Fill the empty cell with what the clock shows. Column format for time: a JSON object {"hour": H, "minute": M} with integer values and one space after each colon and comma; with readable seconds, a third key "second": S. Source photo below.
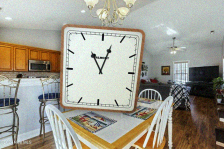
{"hour": 11, "minute": 3}
